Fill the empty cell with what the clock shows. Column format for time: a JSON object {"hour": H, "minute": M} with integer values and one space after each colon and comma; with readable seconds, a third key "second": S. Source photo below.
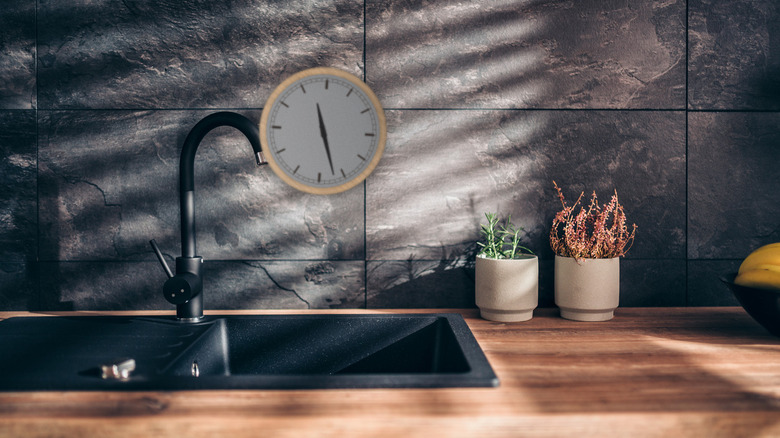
{"hour": 11, "minute": 27}
